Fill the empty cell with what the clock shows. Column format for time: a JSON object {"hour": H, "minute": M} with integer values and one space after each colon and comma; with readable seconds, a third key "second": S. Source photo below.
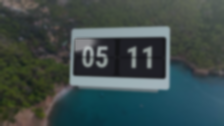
{"hour": 5, "minute": 11}
